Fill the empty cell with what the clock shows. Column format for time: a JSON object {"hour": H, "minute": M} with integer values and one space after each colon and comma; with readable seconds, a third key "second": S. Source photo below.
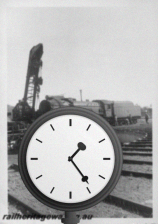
{"hour": 1, "minute": 24}
